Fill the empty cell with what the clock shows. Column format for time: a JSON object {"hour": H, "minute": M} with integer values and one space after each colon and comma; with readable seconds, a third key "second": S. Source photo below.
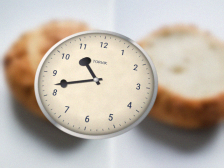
{"hour": 10, "minute": 42}
